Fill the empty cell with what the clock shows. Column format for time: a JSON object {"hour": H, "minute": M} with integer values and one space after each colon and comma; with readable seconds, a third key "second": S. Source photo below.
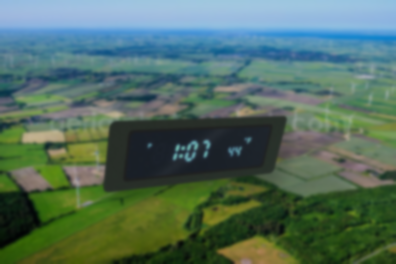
{"hour": 1, "minute": 7}
